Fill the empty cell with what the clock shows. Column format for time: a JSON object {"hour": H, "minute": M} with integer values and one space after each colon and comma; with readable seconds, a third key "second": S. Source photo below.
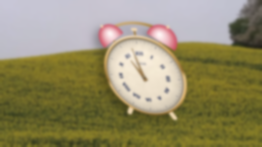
{"hour": 10, "minute": 58}
